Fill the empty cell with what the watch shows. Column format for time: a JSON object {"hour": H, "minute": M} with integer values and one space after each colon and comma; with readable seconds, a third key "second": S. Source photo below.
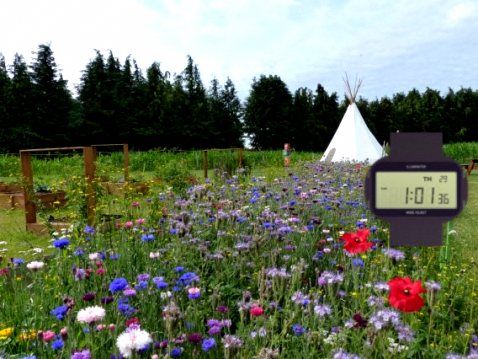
{"hour": 1, "minute": 1, "second": 36}
